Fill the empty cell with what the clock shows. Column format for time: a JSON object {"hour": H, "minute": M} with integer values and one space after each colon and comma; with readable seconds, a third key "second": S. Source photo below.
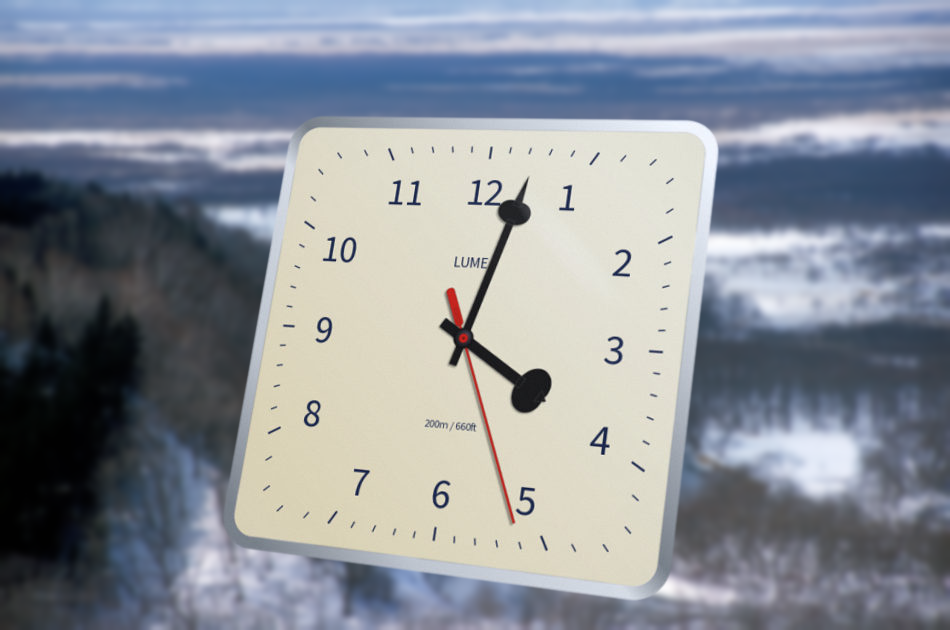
{"hour": 4, "minute": 2, "second": 26}
